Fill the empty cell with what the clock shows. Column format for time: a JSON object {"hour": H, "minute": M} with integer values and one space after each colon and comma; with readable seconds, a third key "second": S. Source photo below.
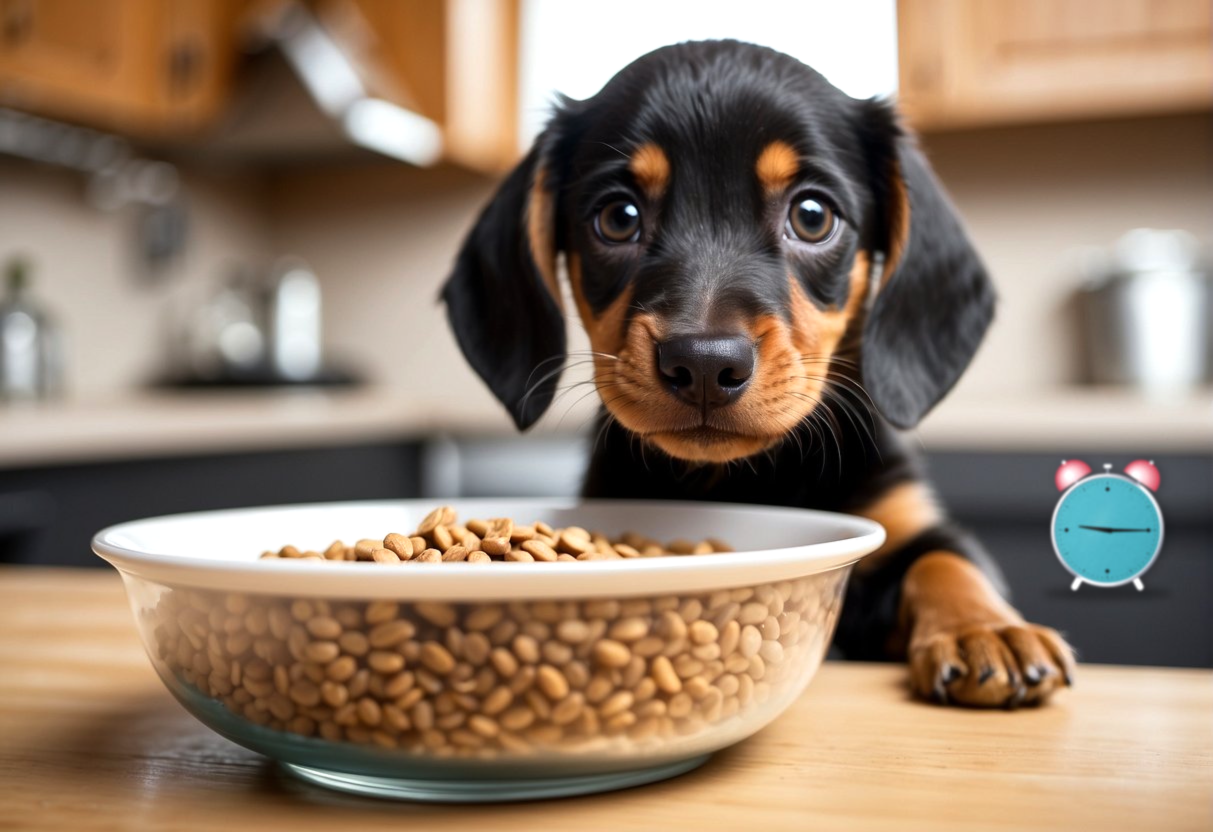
{"hour": 9, "minute": 15}
